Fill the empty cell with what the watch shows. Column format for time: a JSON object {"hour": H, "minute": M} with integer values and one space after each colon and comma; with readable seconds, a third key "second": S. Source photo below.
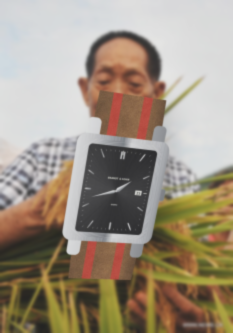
{"hour": 1, "minute": 42}
